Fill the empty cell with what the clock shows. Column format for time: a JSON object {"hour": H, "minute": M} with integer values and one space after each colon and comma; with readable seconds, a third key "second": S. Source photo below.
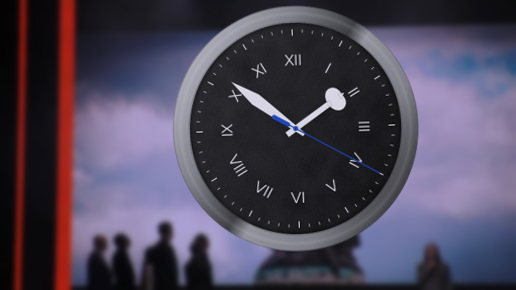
{"hour": 1, "minute": 51, "second": 20}
